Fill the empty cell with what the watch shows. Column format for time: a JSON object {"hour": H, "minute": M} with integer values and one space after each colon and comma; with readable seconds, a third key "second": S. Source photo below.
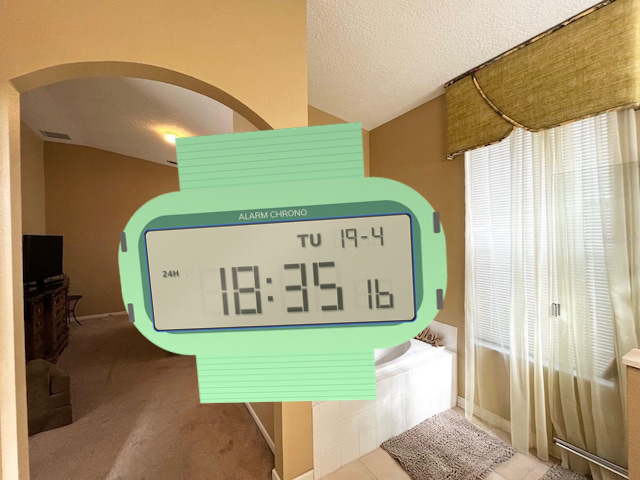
{"hour": 18, "minute": 35, "second": 16}
